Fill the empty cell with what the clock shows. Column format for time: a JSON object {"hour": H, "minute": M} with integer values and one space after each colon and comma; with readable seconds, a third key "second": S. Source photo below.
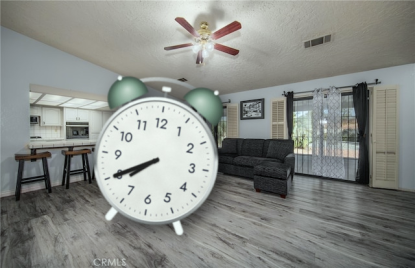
{"hour": 7, "minute": 40}
